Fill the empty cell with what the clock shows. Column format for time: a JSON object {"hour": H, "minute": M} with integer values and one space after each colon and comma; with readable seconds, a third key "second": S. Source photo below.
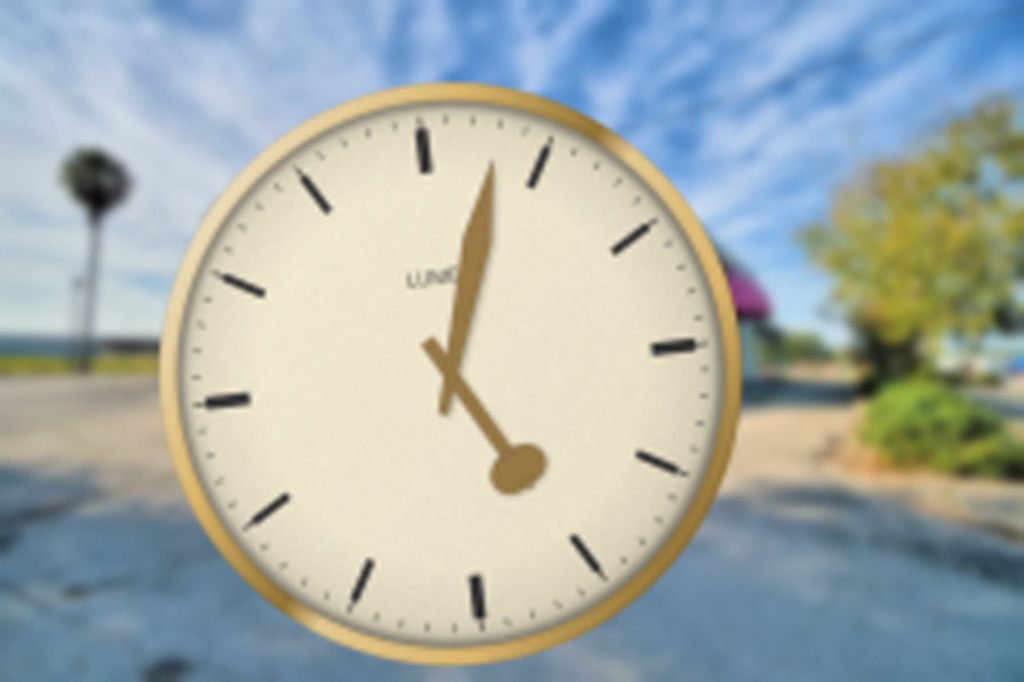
{"hour": 5, "minute": 3}
